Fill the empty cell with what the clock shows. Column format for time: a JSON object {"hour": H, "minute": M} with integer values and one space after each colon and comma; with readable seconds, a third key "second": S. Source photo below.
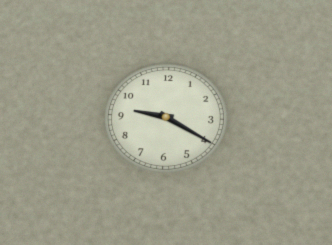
{"hour": 9, "minute": 20}
